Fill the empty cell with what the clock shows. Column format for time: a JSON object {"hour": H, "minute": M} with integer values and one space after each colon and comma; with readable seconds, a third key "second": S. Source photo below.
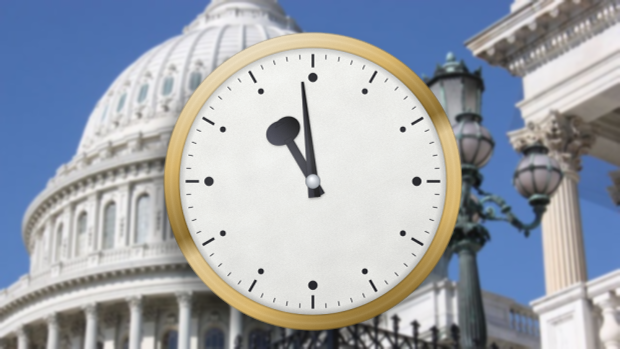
{"hour": 10, "minute": 59}
